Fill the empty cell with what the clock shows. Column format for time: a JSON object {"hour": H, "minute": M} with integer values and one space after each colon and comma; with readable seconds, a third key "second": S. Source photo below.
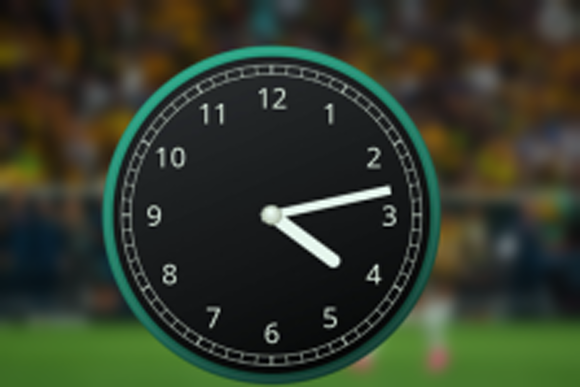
{"hour": 4, "minute": 13}
